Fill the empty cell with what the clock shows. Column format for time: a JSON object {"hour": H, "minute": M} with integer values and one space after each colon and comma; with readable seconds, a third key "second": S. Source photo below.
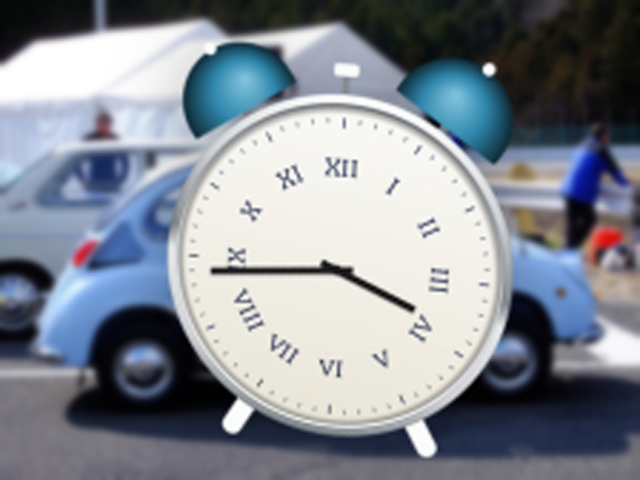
{"hour": 3, "minute": 44}
